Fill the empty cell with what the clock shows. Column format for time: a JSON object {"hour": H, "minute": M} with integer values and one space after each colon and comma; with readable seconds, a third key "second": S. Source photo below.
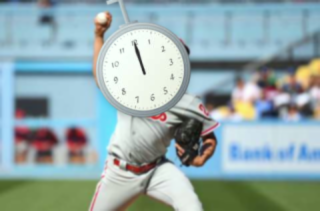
{"hour": 12, "minute": 0}
